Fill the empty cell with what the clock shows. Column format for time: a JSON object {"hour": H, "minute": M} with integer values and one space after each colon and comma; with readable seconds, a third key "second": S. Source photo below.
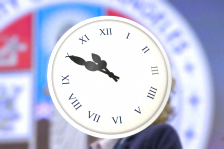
{"hour": 10, "minute": 50}
